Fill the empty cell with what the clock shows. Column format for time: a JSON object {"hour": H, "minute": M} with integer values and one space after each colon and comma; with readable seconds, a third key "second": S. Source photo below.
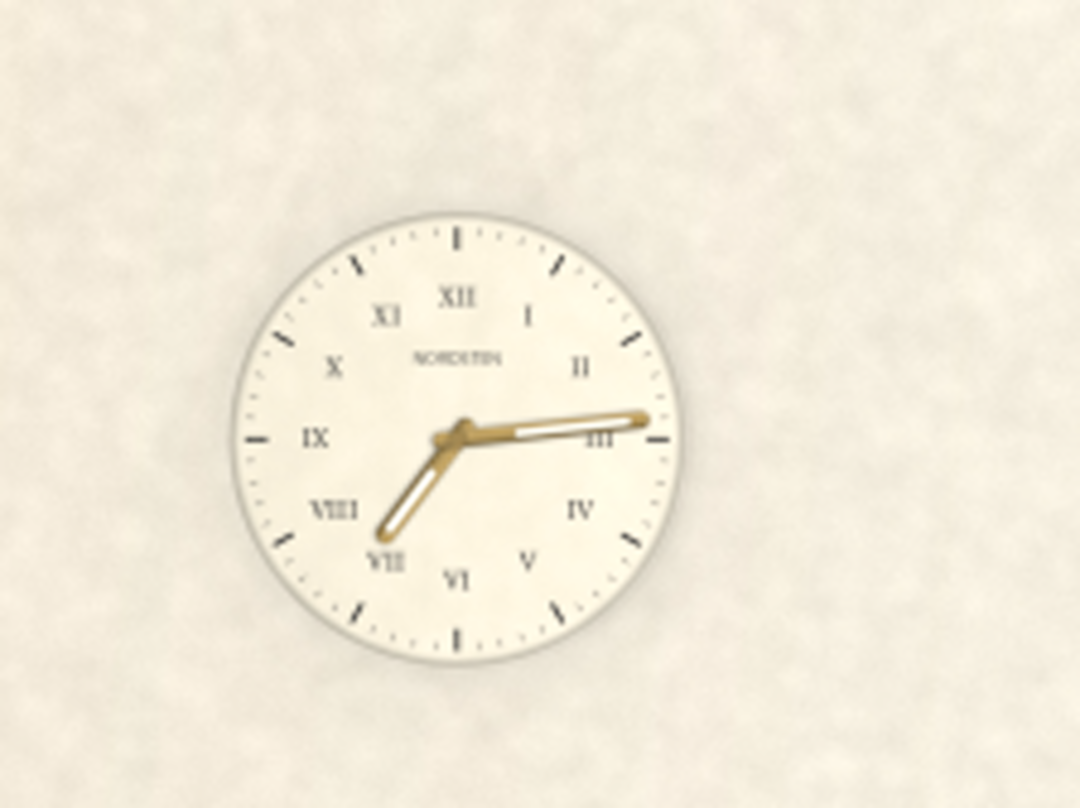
{"hour": 7, "minute": 14}
